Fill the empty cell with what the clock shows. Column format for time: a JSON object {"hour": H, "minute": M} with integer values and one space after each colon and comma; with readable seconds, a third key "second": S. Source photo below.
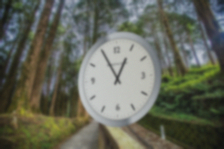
{"hour": 12, "minute": 55}
